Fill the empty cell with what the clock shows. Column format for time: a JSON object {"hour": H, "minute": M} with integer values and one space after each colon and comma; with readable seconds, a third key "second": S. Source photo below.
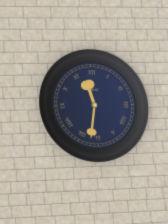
{"hour": 11, "minute": 32}
